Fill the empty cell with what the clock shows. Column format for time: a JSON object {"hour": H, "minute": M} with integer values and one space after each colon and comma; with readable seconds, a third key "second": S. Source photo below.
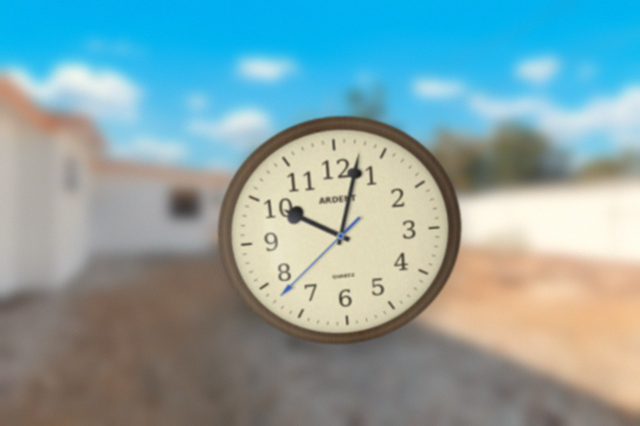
{"hour": 10, "minute": 2, "second": 38}
